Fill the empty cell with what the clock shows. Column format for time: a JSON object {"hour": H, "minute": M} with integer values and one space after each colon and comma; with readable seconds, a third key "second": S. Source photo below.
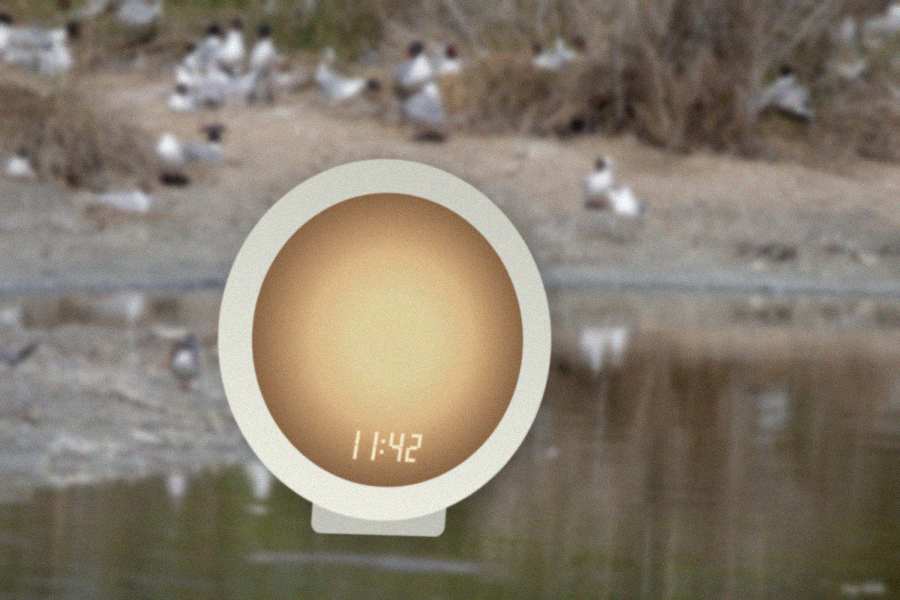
{"hour": 11, "minute": 42}
